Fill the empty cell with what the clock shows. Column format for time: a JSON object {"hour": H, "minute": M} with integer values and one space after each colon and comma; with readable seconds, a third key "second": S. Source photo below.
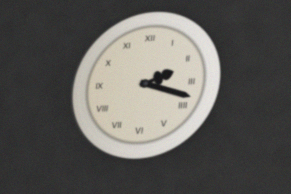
{"hour": 2, "minute": 18}
